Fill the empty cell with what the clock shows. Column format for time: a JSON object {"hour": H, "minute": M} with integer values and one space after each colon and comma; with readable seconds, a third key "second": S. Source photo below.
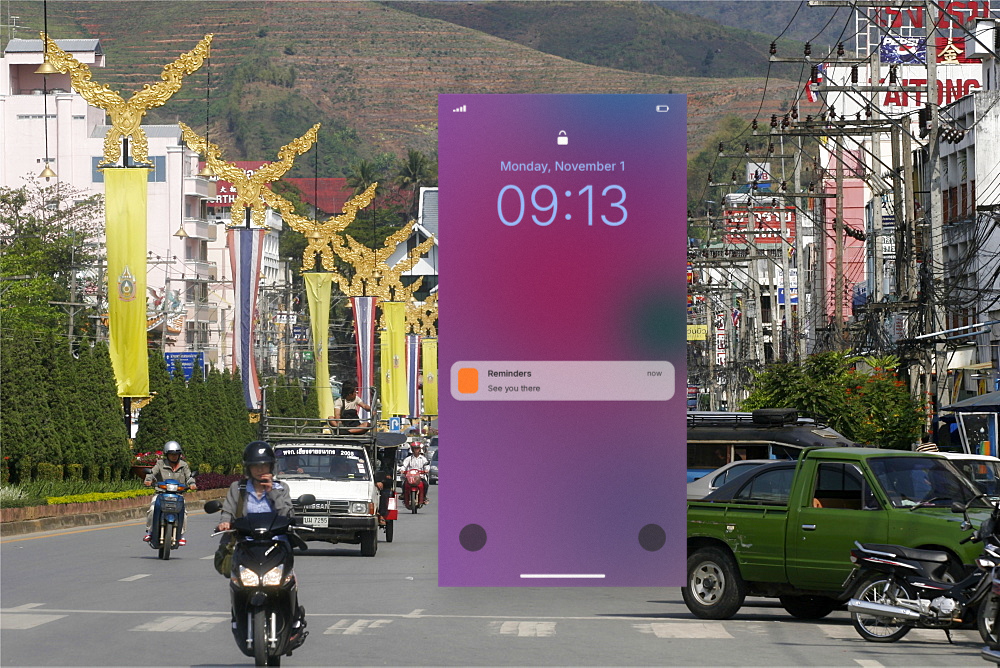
{"hour": 9, "minute": 13}
